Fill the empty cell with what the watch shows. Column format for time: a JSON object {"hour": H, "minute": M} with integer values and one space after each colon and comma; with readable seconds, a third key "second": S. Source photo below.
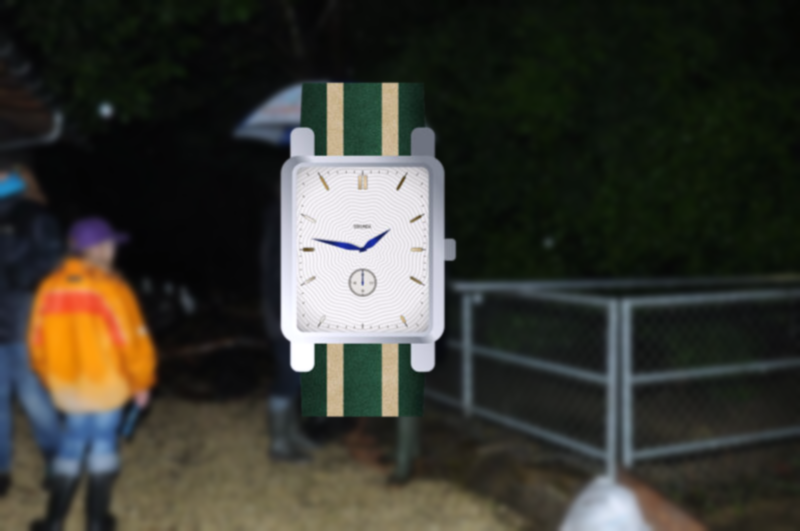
{"hour": 1, "minute": 47}
